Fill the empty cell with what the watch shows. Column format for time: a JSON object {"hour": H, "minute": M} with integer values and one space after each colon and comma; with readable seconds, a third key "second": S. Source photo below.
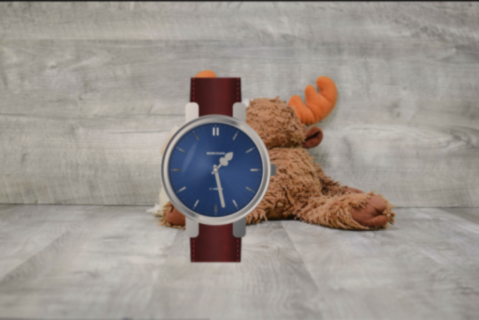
{"hour": 1, "minute": 28}
